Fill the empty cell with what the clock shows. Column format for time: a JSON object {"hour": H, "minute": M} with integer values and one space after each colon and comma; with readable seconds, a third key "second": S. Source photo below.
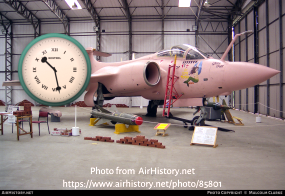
{"hour": 10, "minute": 28}
